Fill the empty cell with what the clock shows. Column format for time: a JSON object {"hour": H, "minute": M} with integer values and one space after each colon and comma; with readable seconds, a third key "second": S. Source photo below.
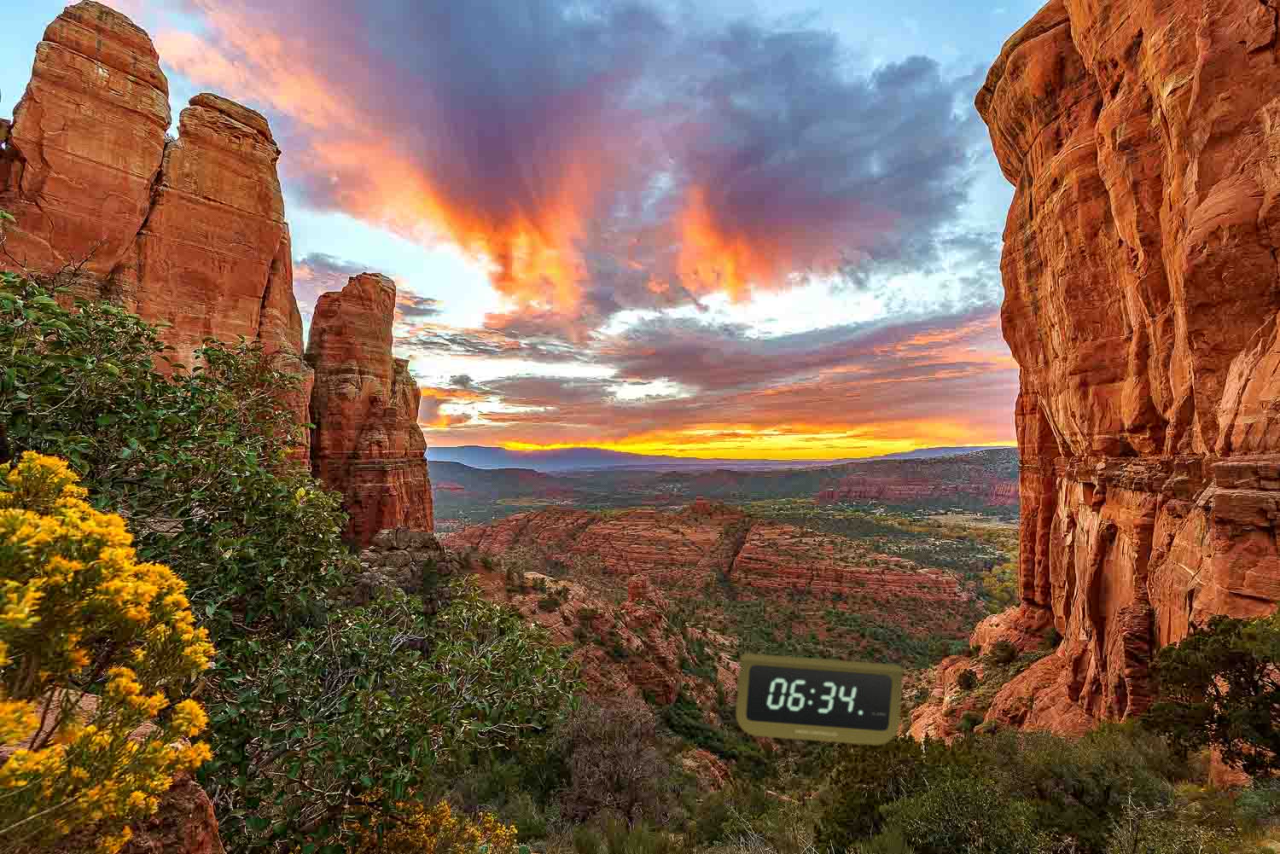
{"hour": 6, "minute": 34}
